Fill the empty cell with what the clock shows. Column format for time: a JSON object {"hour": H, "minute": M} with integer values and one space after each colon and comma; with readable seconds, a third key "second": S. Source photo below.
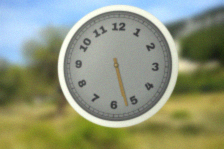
{"hour": 5, "minute": 27}
